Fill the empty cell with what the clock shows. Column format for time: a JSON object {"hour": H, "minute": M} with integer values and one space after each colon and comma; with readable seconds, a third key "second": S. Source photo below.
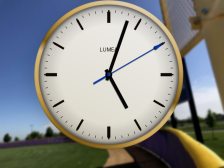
{"hour": 5, "minute": 3, "second": 10}
